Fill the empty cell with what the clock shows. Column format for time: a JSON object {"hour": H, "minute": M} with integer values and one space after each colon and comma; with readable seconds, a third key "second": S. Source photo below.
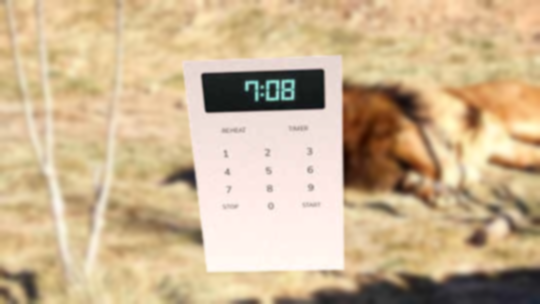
{"hour": 7, "minute": 8}
